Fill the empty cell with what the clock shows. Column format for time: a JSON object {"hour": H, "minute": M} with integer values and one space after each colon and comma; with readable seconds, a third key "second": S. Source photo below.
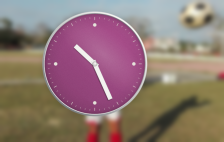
{"hour": 10, "minute": 26}
